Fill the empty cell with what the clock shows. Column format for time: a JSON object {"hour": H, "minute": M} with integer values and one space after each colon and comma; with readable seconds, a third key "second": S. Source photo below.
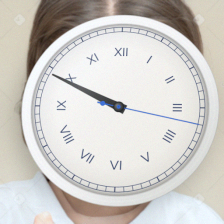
{"hour": 9, "minute": 49, "second": 17}
